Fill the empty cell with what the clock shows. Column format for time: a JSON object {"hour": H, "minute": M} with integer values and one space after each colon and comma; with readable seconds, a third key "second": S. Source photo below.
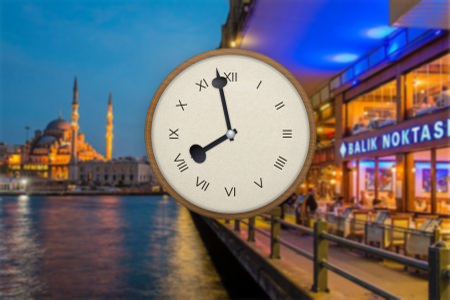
{"hour": 7, "minute": 58}
